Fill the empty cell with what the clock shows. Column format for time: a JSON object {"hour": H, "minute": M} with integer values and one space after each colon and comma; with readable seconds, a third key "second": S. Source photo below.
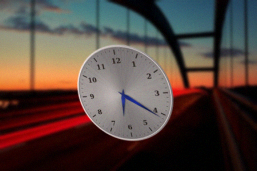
{"hour": 6, "minute": 21}
